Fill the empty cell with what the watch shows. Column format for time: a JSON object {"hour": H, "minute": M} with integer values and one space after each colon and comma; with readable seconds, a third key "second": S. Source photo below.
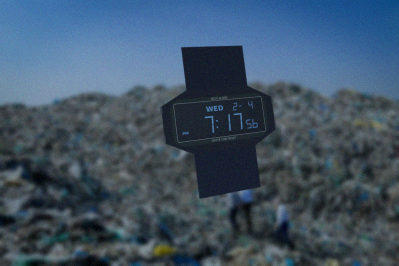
{"hour": 7, "minute": 17, "second": 56}
